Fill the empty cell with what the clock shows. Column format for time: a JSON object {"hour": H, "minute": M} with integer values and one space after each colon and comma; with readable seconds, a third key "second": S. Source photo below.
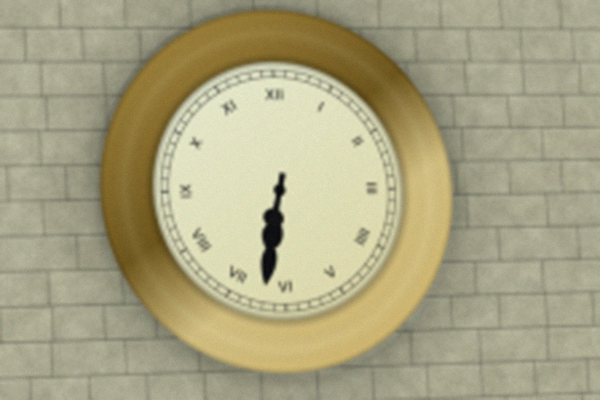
{"hour": 6, "minute": 32}
